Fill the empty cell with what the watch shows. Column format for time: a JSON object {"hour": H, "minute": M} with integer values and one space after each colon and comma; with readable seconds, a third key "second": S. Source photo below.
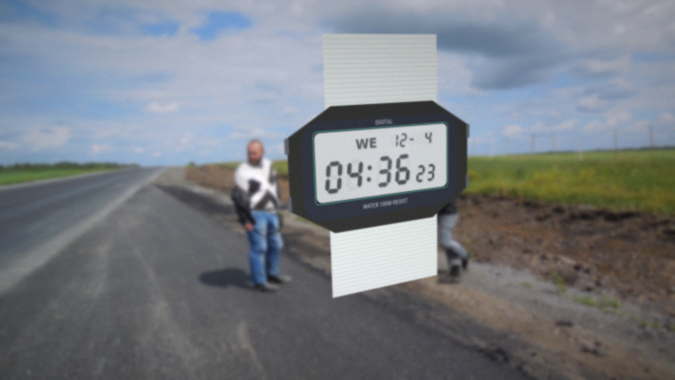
{"hour": 4, "minute": 36, "second": 23}
